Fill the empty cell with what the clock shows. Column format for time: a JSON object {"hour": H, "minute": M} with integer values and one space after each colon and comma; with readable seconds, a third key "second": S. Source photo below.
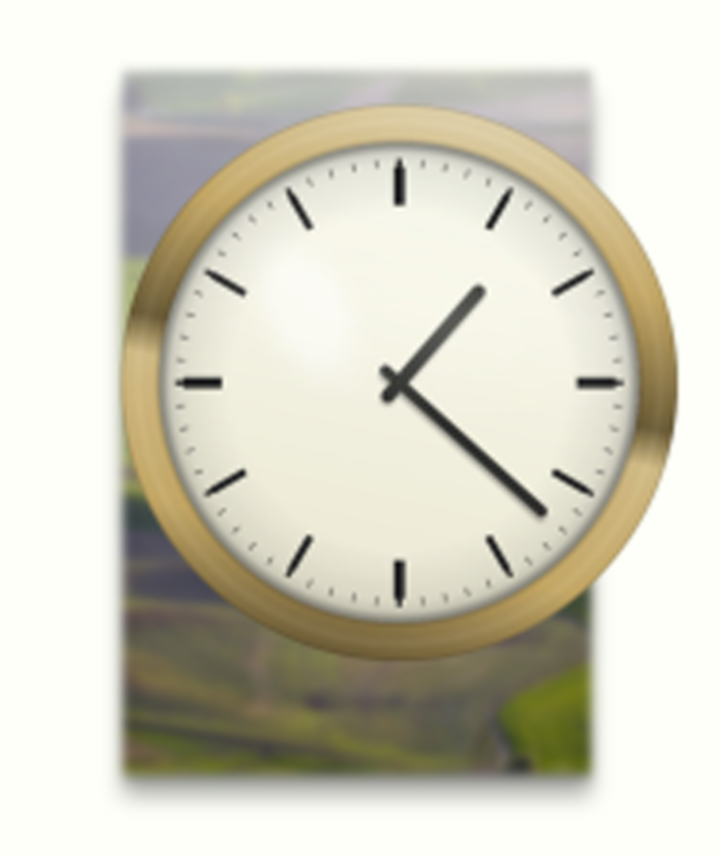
{"hour": 1, "minute": 22}
